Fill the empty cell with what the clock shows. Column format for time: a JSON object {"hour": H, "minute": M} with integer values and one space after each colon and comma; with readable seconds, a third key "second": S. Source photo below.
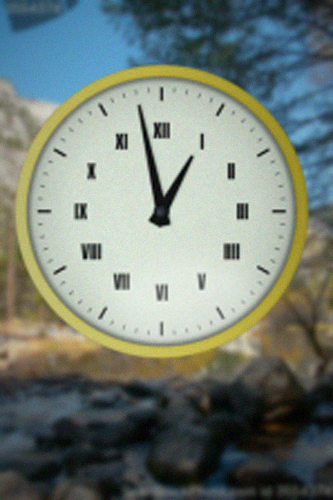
{"hour": 12, "minute": 58}
